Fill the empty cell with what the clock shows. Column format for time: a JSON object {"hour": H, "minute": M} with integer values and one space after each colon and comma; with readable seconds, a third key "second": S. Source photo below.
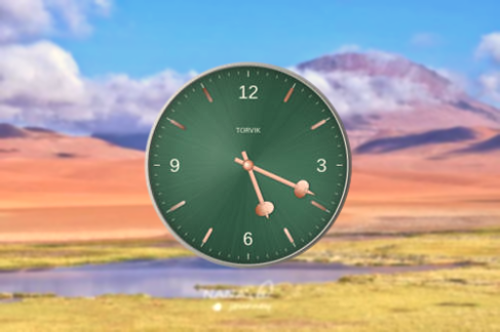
{"hour": 5, "minute": 19}
